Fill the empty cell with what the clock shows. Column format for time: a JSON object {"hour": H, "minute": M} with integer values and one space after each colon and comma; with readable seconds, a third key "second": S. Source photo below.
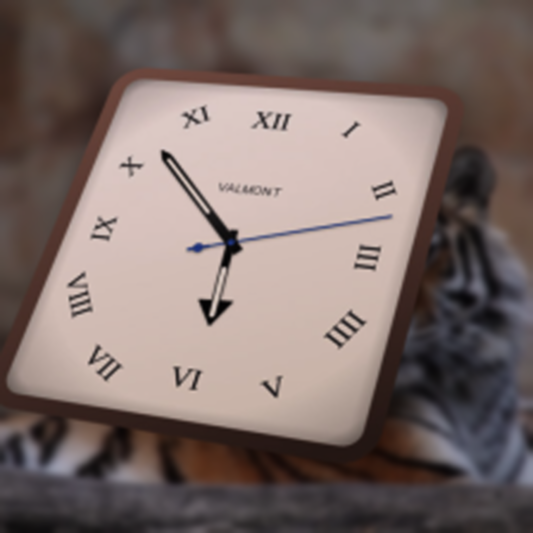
{"hour": 5, "minute": 52, "second": 12}
